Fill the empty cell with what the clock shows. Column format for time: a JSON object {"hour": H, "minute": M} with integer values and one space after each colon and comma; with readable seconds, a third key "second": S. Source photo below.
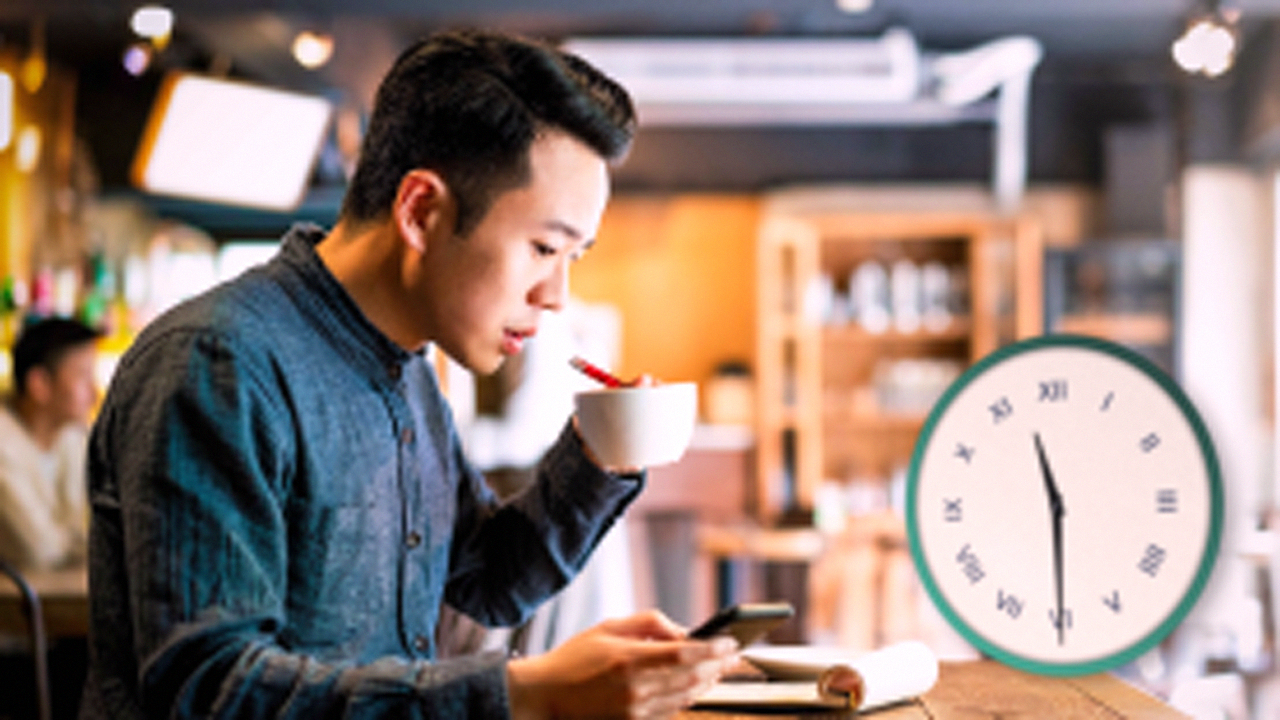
{"hour": 11, "minute": 30}
